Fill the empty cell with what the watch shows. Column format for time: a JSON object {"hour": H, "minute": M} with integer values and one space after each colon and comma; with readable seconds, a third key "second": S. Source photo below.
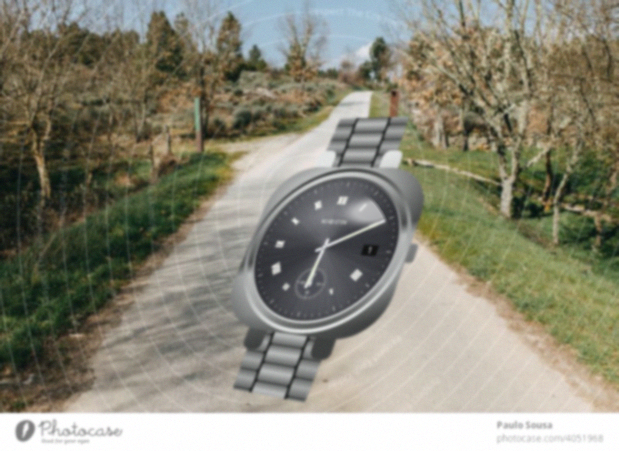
{"hour": 6, "minute": 10}
